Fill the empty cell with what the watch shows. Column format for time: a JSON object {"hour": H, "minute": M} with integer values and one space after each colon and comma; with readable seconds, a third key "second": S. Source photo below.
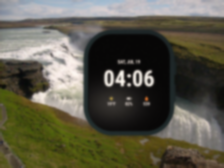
{"hour": 4, "minute": 6}
